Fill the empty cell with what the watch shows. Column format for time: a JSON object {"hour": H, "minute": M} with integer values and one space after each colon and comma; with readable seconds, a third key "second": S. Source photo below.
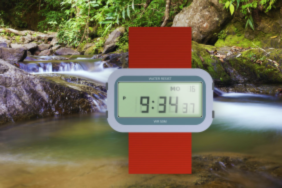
{"hour": 9, "minute": 34, "second": 37}
